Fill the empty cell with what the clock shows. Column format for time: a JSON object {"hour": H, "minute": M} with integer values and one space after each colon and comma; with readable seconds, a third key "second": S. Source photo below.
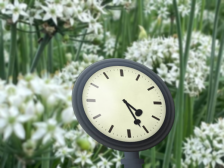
{"hour": 4, "minute": 26}
